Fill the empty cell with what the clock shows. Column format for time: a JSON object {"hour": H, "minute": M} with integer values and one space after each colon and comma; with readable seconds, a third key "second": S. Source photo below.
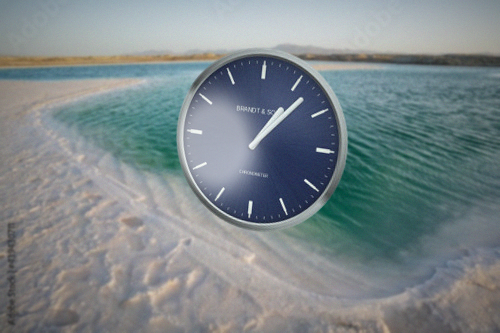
{"hour": 1, "minute": 7}
